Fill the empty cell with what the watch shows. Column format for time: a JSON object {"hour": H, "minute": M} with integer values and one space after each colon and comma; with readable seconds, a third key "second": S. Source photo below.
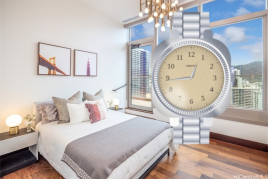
{"hour": 12, "minute": 44}
